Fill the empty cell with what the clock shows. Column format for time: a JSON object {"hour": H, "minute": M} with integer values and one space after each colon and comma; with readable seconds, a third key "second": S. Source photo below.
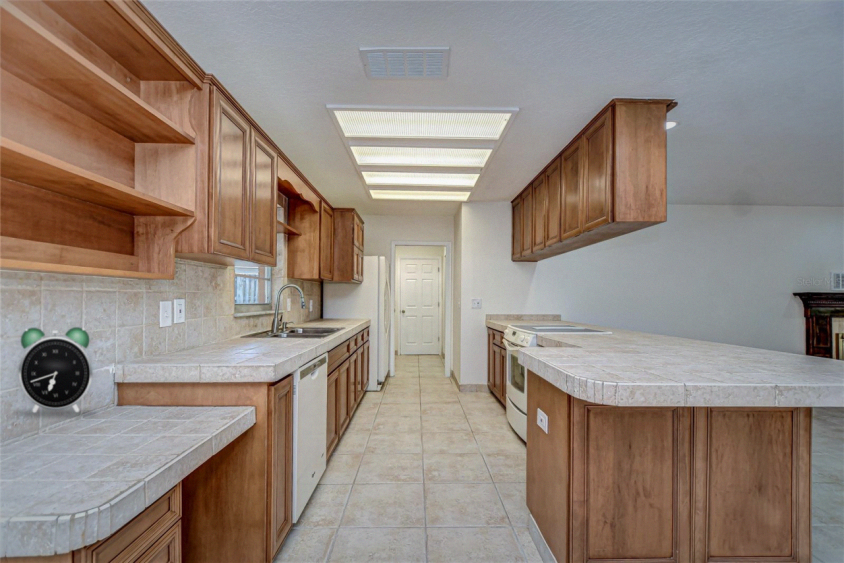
{"hour": 6, "minute": 42}
